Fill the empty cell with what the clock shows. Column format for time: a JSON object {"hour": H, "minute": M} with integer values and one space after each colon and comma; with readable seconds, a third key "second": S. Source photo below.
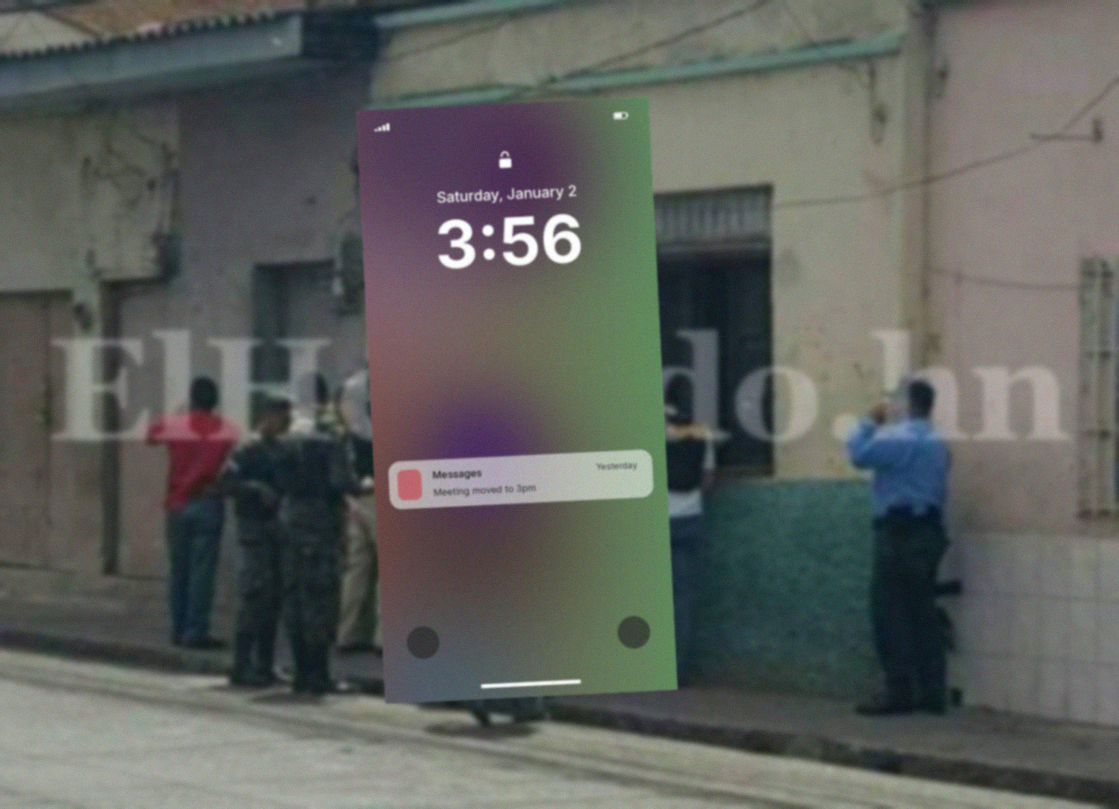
{"hour": 3, "minute": 56}
